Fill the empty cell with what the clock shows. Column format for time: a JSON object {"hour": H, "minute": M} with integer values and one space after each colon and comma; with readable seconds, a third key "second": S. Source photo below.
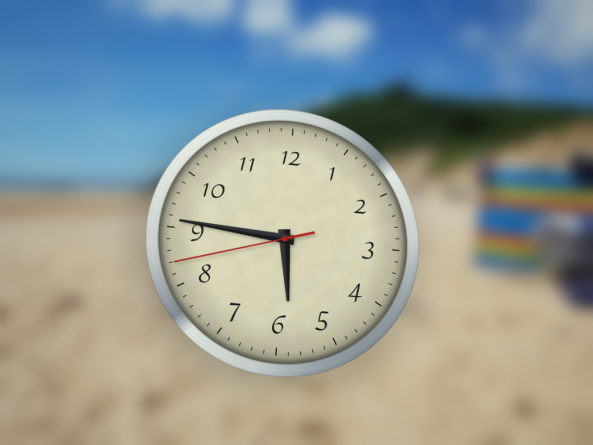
{"hour": 5, "minute": 45, "second": 42}
